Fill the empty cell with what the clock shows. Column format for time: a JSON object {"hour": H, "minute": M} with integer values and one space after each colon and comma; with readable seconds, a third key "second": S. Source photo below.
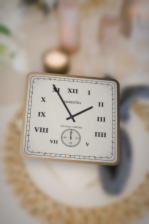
{"hour": 1, "minute": 55}
